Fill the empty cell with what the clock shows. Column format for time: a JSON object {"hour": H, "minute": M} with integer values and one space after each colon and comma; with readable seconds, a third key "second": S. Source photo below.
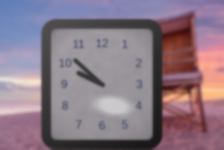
{"hour": 9, "minute": 52}
